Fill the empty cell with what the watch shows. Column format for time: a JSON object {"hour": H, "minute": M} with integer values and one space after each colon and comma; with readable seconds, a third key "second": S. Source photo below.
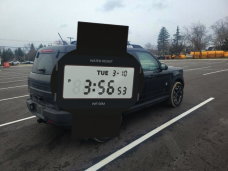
{"hour": 3, "minute": 56, "second": 53}
